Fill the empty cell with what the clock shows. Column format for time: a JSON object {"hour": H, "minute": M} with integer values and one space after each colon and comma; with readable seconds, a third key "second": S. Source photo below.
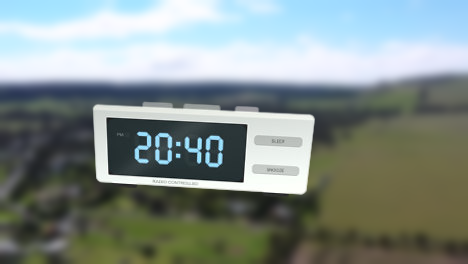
{"hour": 20, "minute": 40}
